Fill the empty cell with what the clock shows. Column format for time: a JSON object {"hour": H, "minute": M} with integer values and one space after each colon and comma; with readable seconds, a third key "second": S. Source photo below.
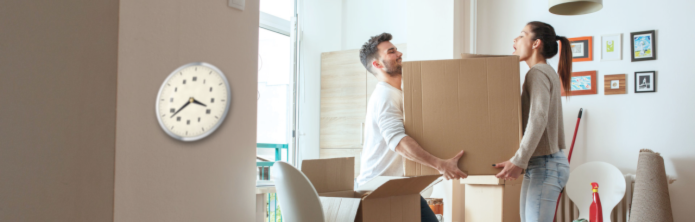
{"hour": 3, "minute": 38}
